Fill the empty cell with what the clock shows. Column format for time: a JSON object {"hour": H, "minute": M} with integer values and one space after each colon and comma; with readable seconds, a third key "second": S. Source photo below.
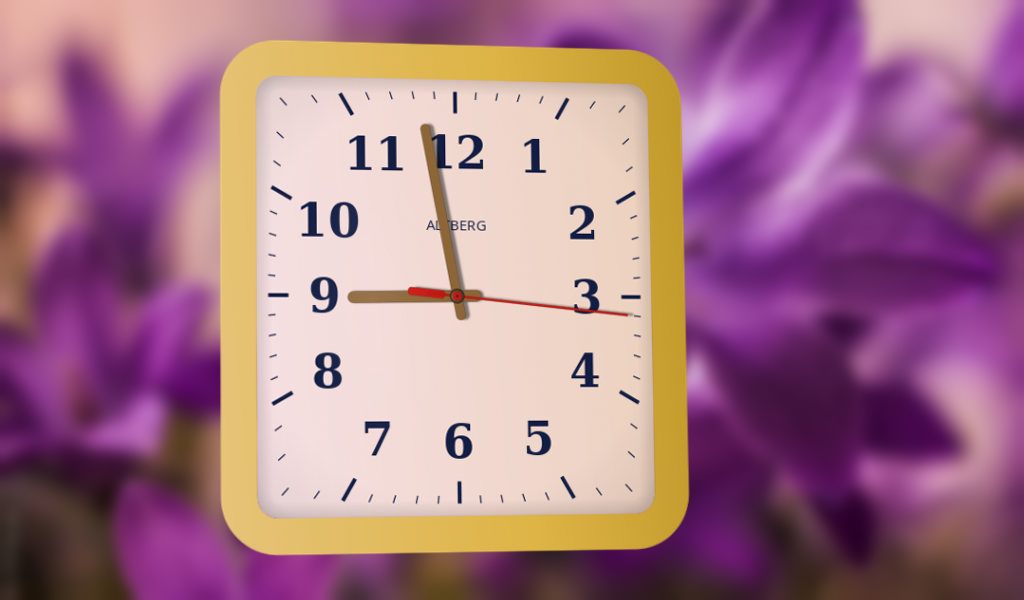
{"hour": 8, "minute": 58, "second": 16}
